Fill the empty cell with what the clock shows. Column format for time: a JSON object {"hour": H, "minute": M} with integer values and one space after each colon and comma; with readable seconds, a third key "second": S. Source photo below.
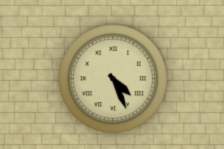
{"hour": 4, "minute": 26}
